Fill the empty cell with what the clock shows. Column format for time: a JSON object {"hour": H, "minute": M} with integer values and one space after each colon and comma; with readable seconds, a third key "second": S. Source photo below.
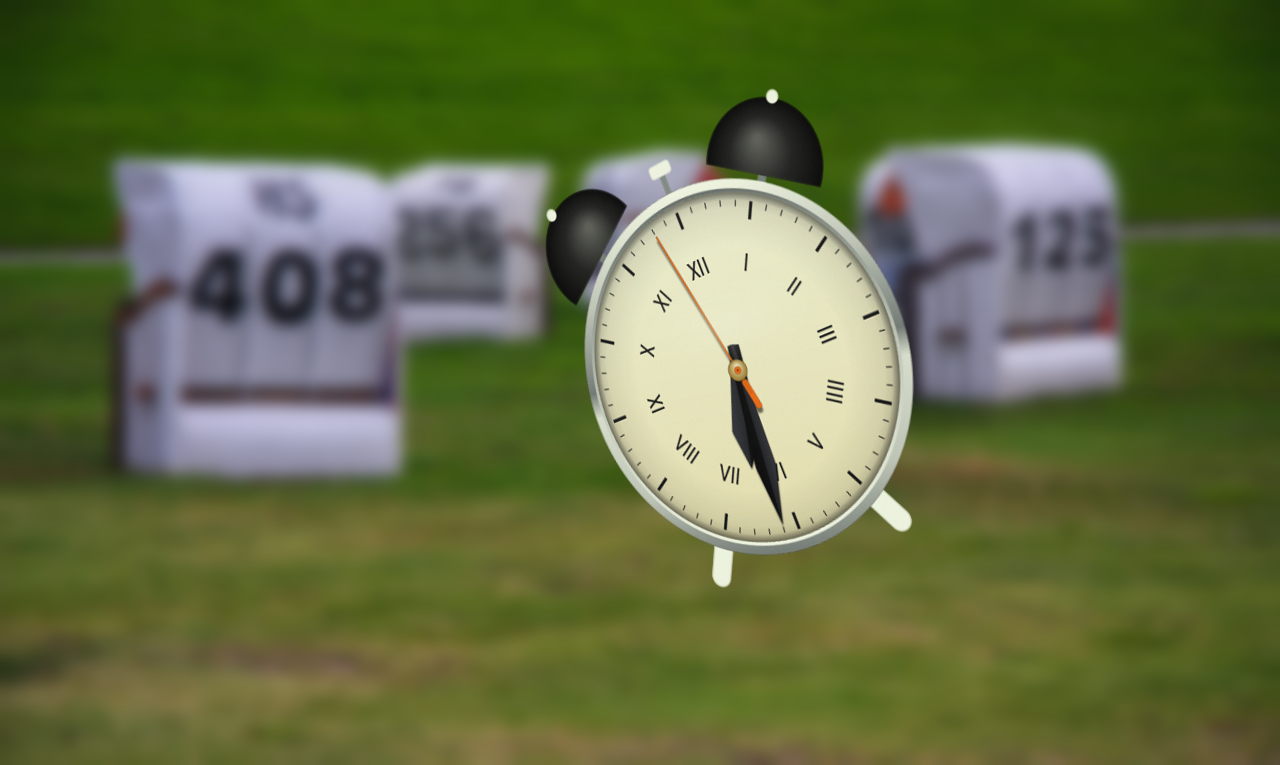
{"hour": 6, "minute": 30, "second": 58}
